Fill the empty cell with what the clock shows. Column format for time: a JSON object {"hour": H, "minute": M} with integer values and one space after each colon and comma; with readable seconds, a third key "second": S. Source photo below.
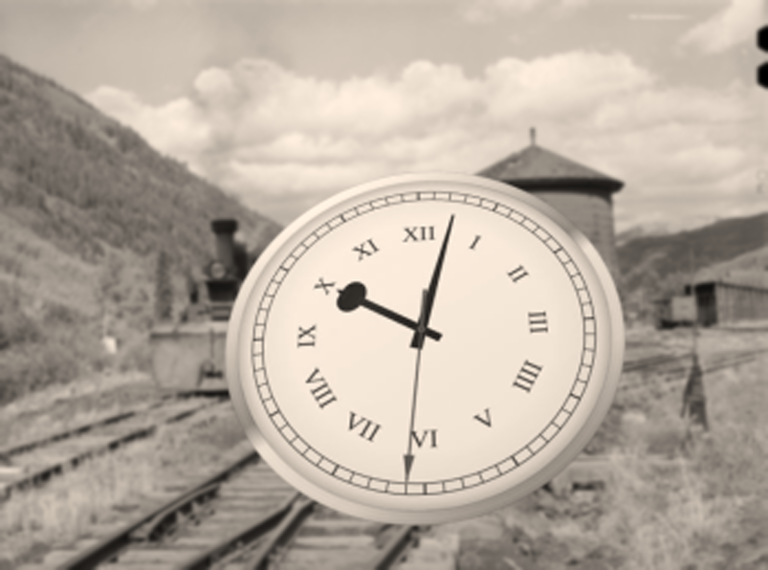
{"hour": 10, "minute": 2, "second": 31}
